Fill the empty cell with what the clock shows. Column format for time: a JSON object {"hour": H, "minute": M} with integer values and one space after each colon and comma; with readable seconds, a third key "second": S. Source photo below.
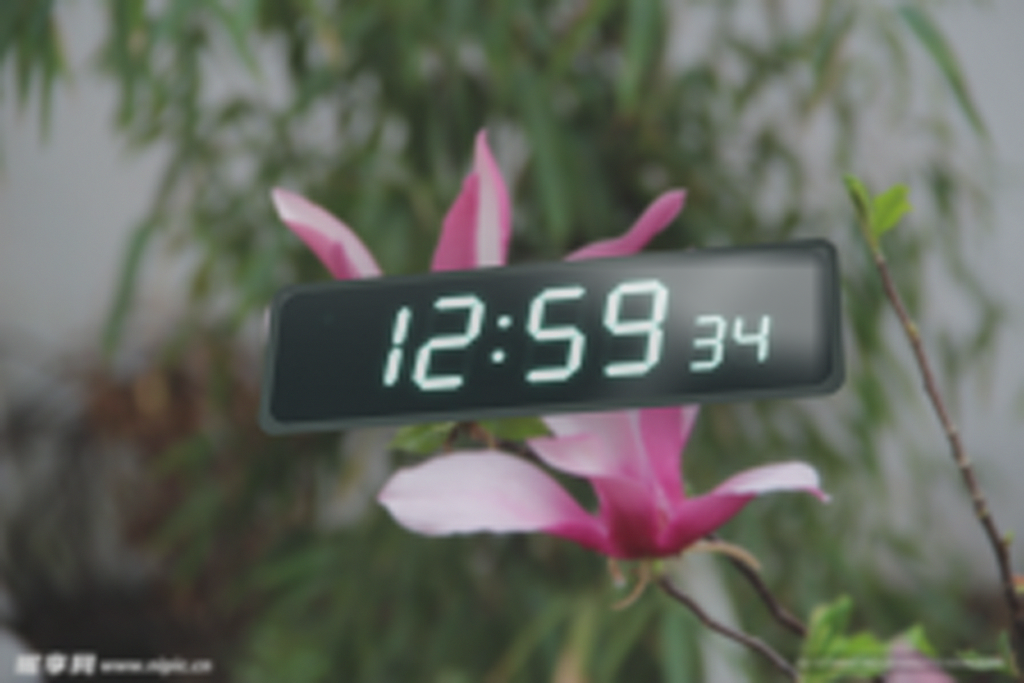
{"hour": 12, "minute": 59, "second": 34}
